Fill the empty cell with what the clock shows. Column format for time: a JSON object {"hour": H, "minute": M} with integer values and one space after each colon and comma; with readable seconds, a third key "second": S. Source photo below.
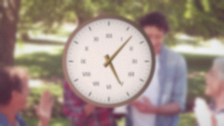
{"hour": 5, "minute": 7}
